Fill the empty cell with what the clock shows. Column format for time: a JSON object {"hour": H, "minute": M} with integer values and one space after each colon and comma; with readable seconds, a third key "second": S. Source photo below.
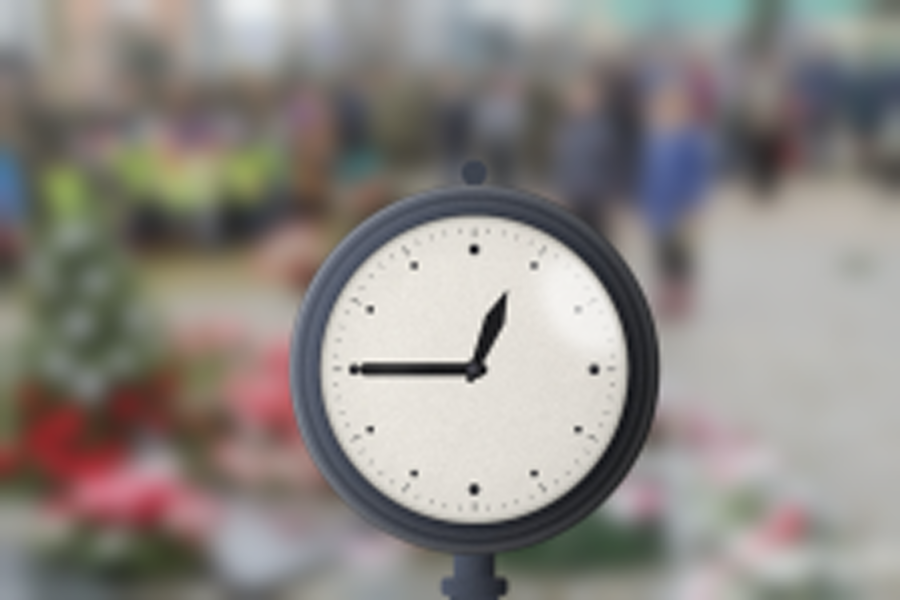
{"hour": 12, "minute": 45}
